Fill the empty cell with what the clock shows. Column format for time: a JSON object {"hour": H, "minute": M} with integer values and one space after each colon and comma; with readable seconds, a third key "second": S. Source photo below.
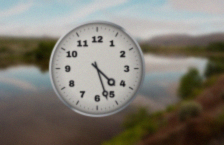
{"hour": 4, "minute": 27}
